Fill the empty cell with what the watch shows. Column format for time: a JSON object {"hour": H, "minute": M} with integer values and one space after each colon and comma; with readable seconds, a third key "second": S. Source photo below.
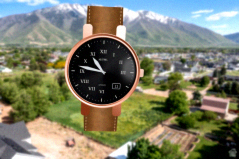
{"hour": 10, "minute": 47}
